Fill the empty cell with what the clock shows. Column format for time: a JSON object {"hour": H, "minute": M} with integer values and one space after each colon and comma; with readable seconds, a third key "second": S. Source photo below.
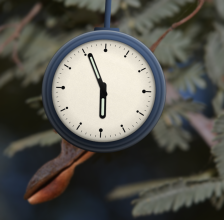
{"hour": 5, "minute": 56}
